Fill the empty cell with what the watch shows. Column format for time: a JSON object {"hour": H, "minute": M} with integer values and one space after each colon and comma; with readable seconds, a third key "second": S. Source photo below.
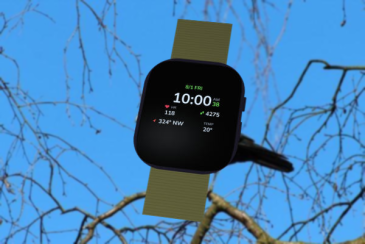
{"hour": 10, "minute": 0}
